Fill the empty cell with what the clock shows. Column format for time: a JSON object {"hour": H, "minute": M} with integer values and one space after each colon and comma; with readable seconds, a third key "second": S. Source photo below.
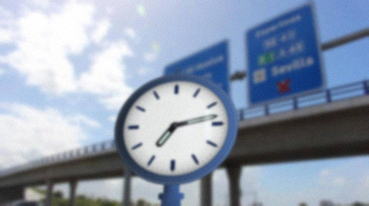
{"hour": 7, "minute": 13}
